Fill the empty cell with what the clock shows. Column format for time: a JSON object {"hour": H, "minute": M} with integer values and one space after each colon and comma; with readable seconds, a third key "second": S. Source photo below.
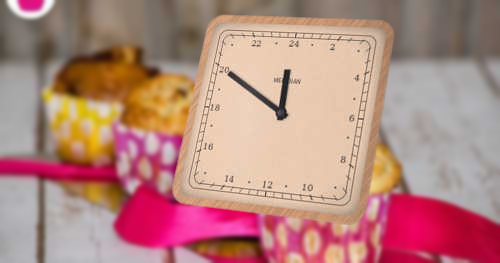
{"hour": 23, "minute": 50}
